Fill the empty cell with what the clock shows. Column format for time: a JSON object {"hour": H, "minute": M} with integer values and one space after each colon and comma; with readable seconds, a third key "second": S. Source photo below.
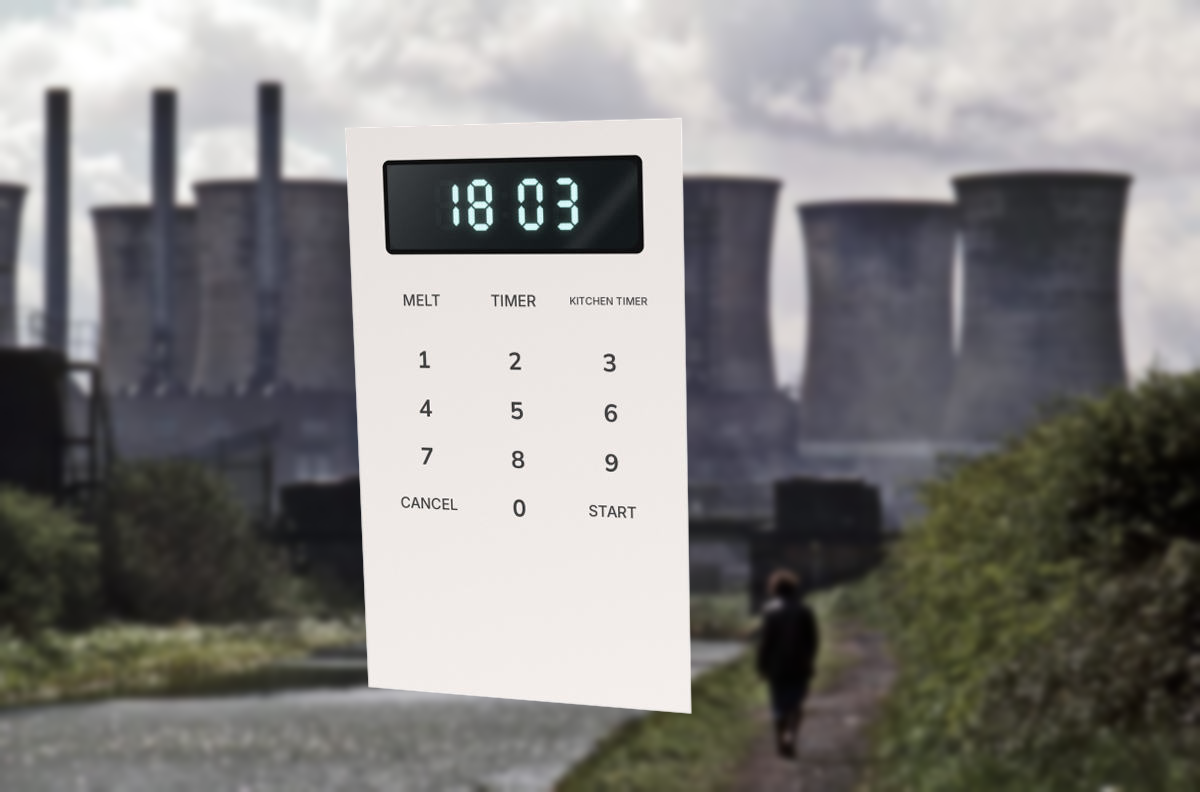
{"hour": 18, "minute": 3}
